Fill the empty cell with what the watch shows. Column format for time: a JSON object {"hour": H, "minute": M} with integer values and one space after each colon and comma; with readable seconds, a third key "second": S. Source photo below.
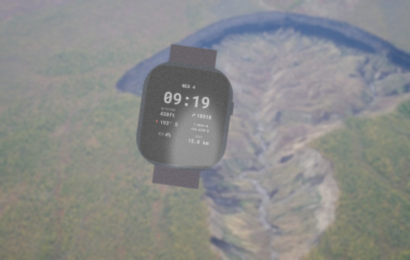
{"hour": 9, "minute": 19}
